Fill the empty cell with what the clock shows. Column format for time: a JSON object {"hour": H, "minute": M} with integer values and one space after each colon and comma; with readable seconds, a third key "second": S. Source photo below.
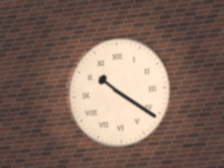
{"hour": 10, "minute": 21}
